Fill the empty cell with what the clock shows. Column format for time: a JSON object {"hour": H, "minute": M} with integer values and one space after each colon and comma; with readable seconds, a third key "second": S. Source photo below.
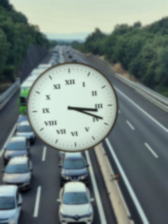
{"hour": 3, "minute": 19}
